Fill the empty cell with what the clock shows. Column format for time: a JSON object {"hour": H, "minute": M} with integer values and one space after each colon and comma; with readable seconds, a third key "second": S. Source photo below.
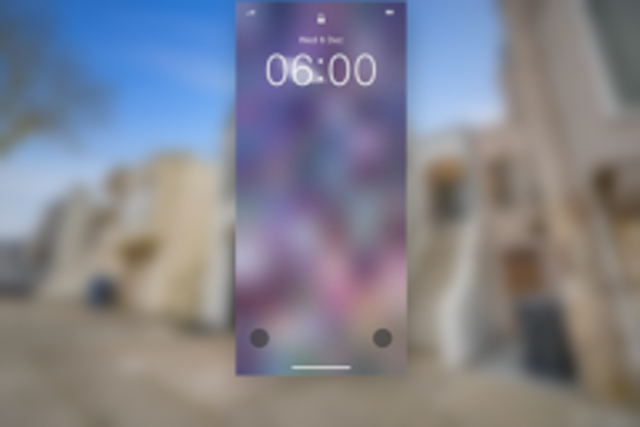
{"hour": 6, "minute": 0}
